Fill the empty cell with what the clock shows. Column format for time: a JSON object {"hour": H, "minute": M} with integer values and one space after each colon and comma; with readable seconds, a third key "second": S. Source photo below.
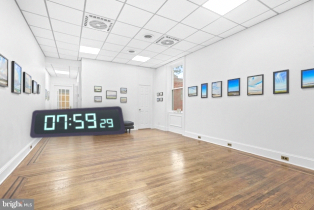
{"hour": 7, "minute": 59, "second": 29}
